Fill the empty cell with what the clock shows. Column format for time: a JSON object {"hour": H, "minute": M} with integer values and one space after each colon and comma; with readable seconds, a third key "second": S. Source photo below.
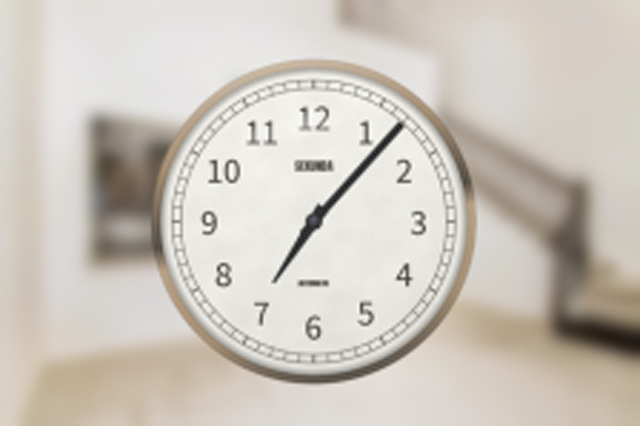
{"hour": 7, "minute": 7}
